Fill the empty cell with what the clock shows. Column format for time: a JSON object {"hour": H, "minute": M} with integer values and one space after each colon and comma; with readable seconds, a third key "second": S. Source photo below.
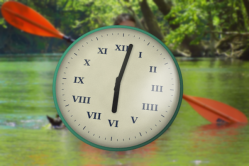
{"hour": 6, "minute": 2}
